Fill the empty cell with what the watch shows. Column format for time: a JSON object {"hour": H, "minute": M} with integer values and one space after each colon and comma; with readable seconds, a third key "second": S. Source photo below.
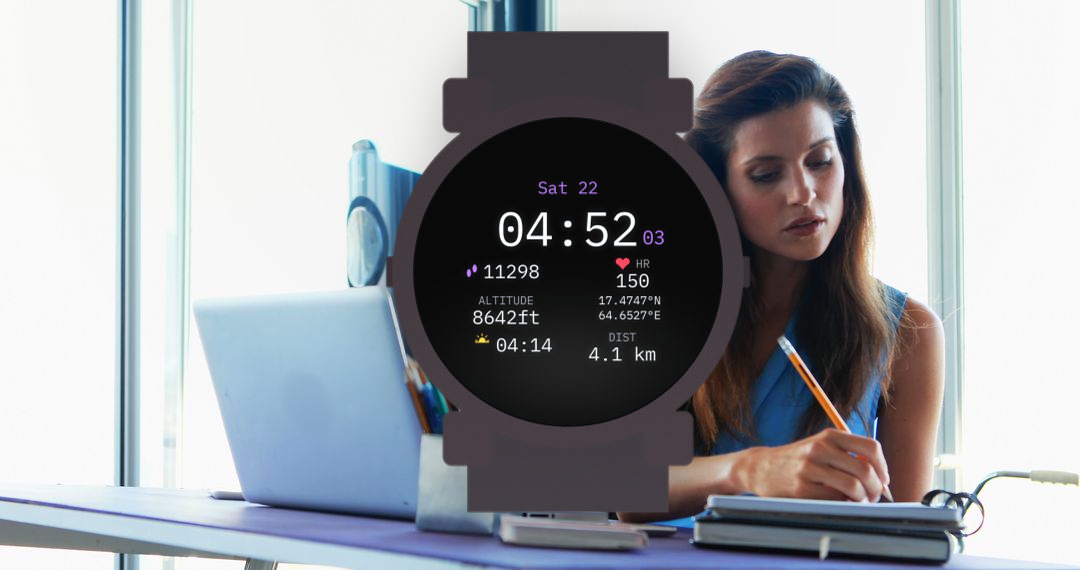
{"hour": 4, "minute": 52, "second": 3}
